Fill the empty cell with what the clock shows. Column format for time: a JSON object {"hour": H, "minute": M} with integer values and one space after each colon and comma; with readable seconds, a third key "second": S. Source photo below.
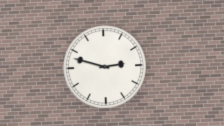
{"hour": 2, "minute": 48}
